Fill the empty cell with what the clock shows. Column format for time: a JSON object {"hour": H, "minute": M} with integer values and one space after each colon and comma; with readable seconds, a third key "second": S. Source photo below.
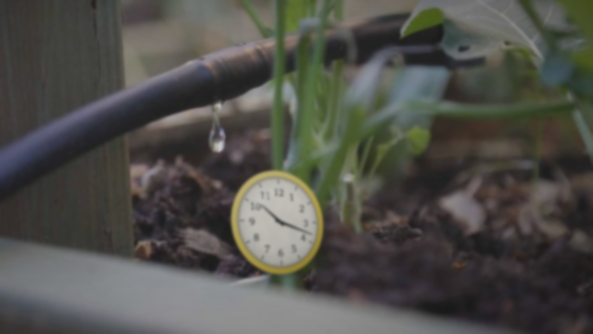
{"hour": 10, "minute": 18}
